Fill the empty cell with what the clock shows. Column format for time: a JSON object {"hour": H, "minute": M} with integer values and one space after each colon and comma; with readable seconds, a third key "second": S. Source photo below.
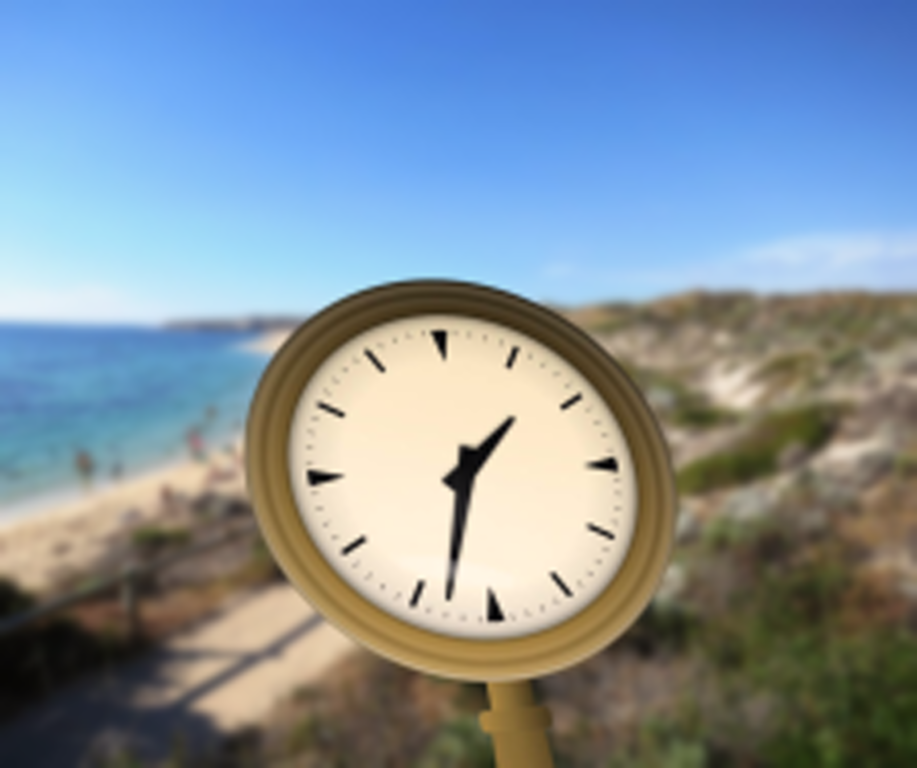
{"hour": 1, "minute": 33}
